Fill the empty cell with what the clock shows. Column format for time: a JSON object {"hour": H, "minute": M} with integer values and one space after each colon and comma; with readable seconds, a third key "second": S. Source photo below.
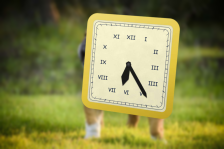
{"hour": 6, "minute": 24}
